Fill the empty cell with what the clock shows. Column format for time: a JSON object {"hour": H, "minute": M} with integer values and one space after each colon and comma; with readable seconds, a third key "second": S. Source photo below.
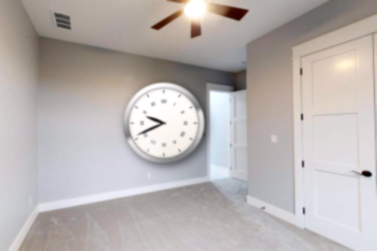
{"hour": 9, "minute": 41}
